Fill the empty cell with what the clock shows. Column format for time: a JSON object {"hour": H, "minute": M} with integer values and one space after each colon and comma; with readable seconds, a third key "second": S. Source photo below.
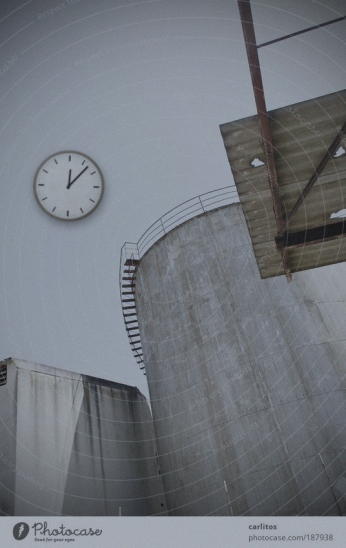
{"hour": 12, "minute": 7}
